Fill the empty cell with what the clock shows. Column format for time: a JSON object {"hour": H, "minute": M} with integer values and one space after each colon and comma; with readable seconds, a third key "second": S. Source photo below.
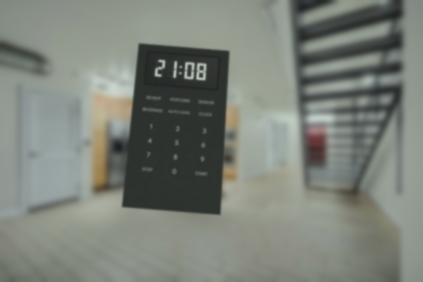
{"hour": 21, "minute": 8}
